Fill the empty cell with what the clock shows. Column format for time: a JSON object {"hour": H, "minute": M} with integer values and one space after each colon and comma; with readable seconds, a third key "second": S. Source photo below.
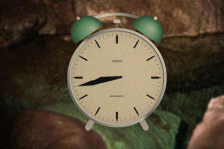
{"hour": 8, "minute": 43}
